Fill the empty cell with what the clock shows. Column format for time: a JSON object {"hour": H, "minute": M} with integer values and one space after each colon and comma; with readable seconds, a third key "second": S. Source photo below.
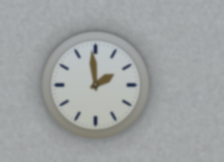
{"hour": 1, "minute": 59}
